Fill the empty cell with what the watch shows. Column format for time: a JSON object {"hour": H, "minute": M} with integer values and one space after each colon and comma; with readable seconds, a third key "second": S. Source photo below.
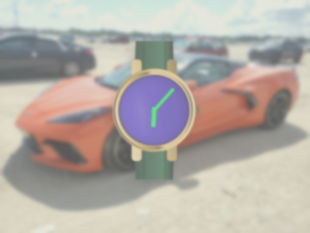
{"hour": 6, "minute": 7}
